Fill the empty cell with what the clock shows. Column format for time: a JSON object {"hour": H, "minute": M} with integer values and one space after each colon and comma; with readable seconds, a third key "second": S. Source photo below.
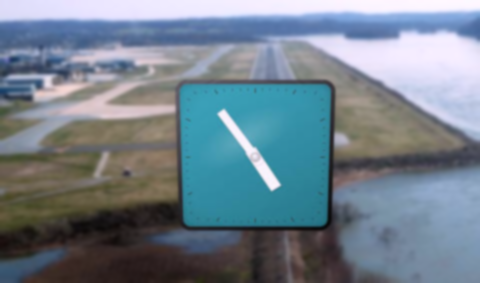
{"hour": 4, "minute": 54}
